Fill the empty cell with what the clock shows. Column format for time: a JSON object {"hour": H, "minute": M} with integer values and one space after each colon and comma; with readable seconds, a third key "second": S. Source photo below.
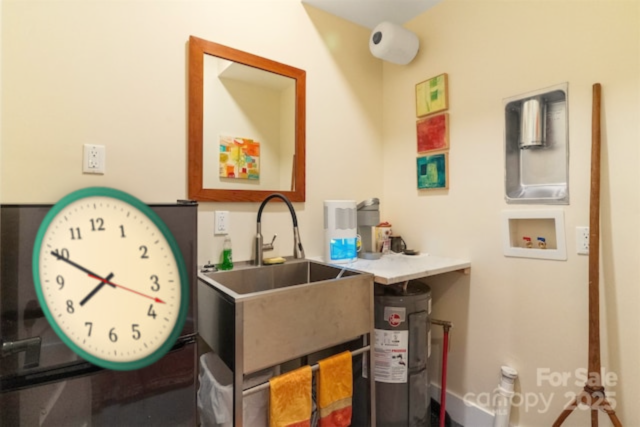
{"hour": 7, "minute": 49, "second": 18}
